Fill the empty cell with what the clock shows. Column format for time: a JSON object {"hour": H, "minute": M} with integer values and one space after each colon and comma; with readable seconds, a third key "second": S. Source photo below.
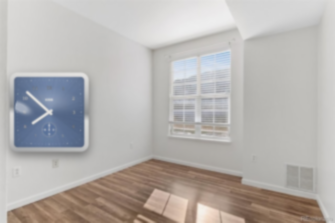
{"hour": 7, "minute": 52}
